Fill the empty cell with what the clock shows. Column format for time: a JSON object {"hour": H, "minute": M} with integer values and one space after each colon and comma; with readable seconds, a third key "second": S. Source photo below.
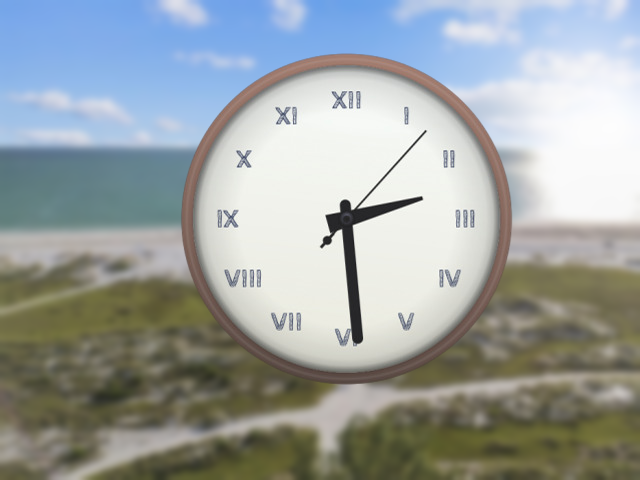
{"hour": 2, "minute": 29, "second": 7}
